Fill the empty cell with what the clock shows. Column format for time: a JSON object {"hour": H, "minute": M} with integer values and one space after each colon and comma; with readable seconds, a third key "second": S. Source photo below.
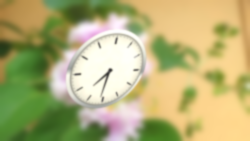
{"hour": 7, "minute": 31}
